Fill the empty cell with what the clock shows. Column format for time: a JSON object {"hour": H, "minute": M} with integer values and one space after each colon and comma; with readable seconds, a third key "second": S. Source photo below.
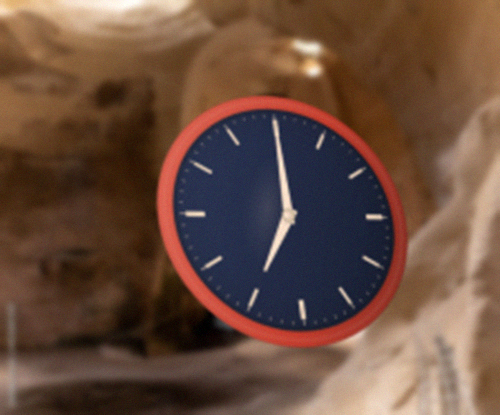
{"hour": 7, "minute": 0}
